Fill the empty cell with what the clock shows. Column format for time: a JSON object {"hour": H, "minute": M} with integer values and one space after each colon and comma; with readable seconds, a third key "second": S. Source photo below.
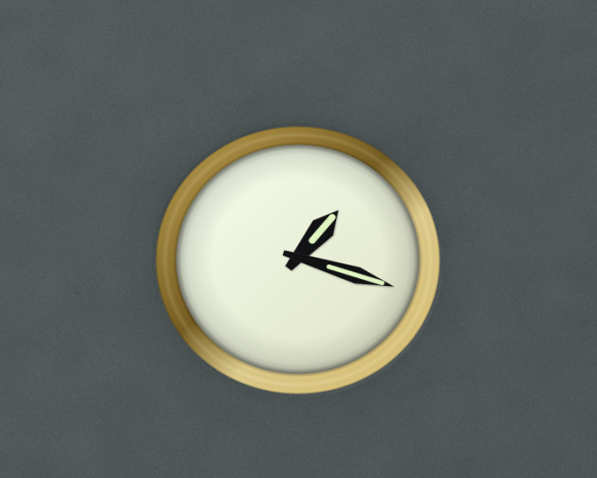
{"hour": 1, "minute": 18}
